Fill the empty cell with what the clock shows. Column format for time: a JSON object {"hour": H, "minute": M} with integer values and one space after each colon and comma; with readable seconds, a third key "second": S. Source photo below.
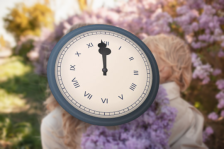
{"hour": 11, "minute": 59}
